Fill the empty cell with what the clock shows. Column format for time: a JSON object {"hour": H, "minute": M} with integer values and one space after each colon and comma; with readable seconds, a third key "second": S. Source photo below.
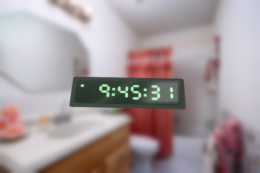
{"hour": 9, "minute": 45, "second": 31}
